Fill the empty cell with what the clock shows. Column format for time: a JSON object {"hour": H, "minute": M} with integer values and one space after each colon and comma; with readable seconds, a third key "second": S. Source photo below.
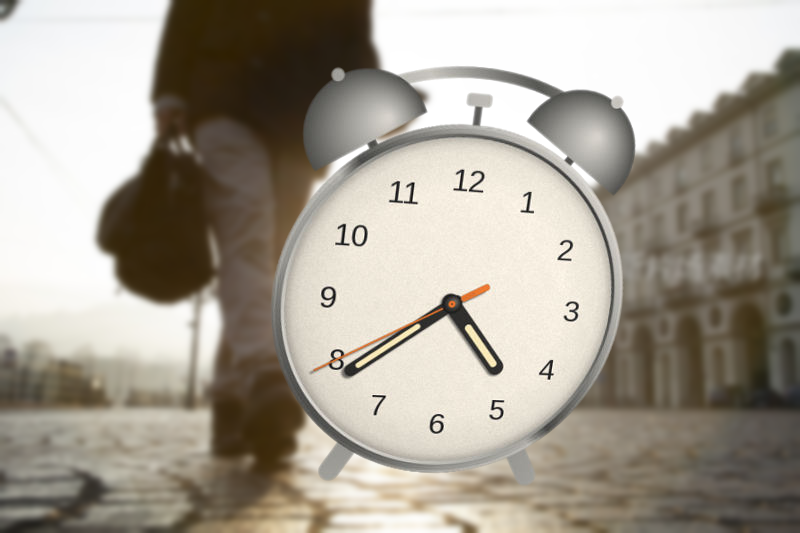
{"hour": 4, "minute": 38, "second": 40}
